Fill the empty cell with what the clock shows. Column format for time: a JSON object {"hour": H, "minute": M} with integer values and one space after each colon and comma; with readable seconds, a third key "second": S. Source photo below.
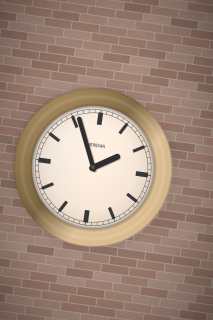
{"hour": 1, "minute": 56}
